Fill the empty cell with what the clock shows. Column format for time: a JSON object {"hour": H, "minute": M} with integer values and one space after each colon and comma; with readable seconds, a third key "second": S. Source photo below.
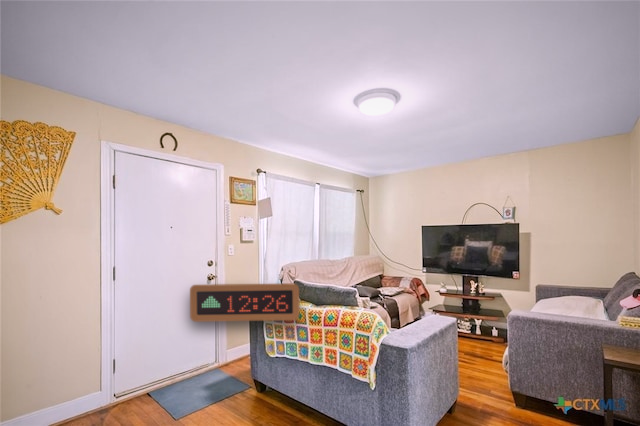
{"hour": 12, "minute": 26}
